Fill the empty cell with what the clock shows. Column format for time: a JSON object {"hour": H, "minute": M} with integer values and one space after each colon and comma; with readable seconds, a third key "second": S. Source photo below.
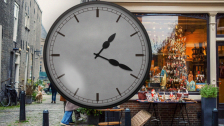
{"hour": 1, "minute": 19}
